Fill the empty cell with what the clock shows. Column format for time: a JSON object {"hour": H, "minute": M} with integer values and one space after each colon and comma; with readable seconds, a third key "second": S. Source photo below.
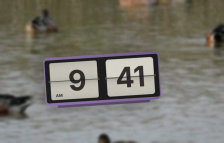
{"hour": 9, "minute": 41}
